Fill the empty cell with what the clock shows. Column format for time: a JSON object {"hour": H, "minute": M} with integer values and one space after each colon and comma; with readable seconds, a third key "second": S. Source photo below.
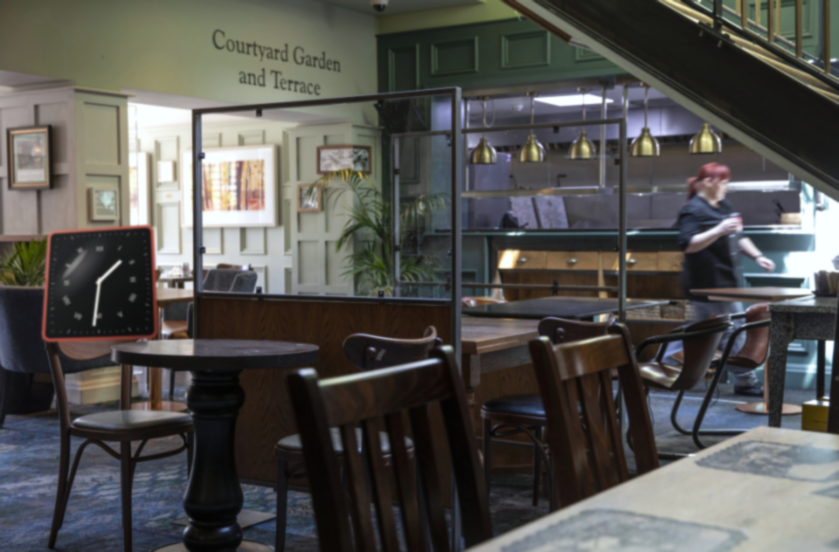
{"hour": 1, "minute": 31}
